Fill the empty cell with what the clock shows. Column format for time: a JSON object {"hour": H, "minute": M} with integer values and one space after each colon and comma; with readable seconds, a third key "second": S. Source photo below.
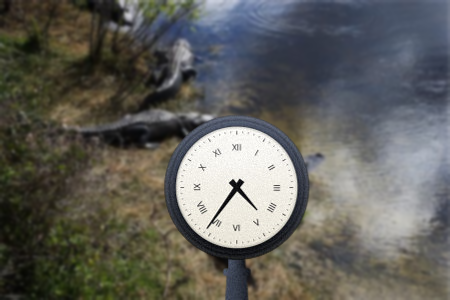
{"hour": 4, "minute": 36}
